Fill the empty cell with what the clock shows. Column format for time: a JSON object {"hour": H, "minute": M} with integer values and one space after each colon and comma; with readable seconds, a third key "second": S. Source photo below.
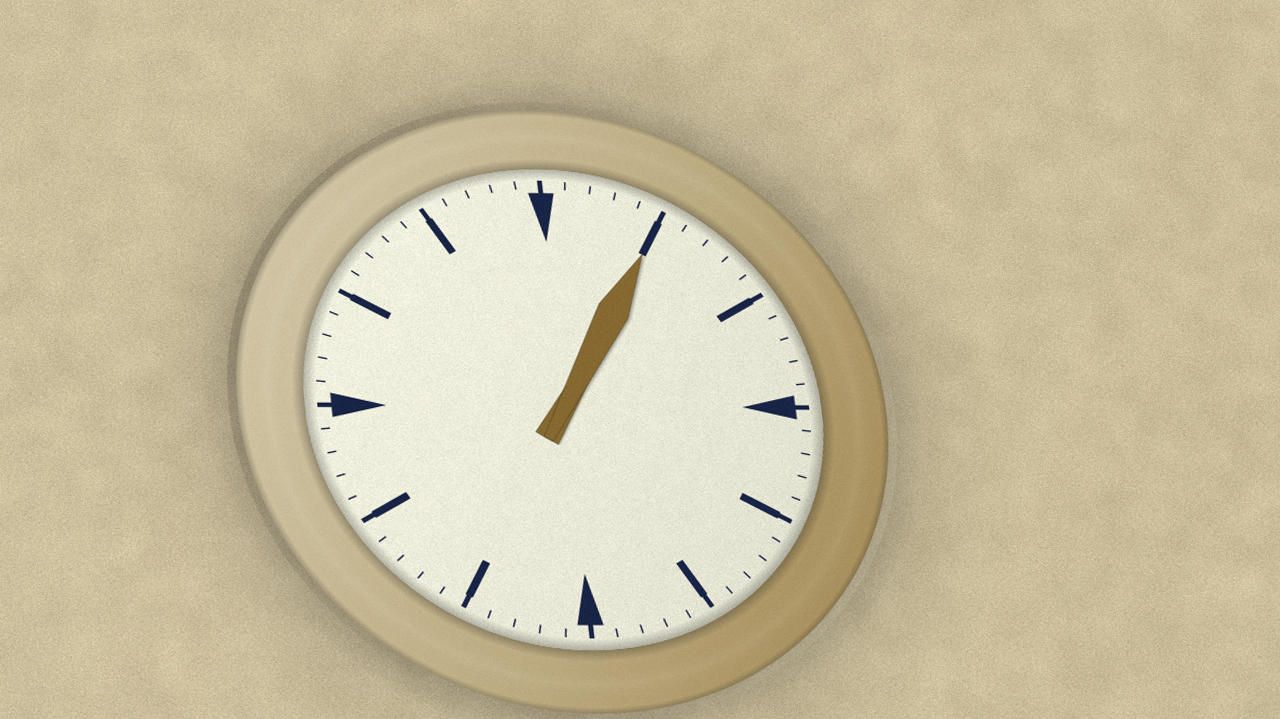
{"hour": 1, "minute": 5}
